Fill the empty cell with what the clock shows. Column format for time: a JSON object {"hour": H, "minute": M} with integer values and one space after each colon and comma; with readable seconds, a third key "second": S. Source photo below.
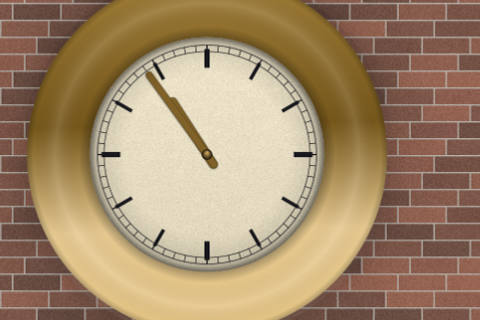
{"hour": 10, "minute": 54}
